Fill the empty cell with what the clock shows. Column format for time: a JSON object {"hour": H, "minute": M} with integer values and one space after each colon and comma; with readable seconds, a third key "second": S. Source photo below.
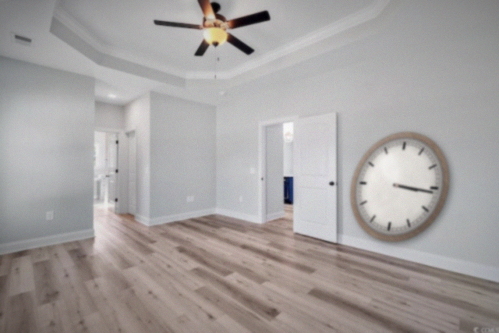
{"hour": 3, "minute": 16}
